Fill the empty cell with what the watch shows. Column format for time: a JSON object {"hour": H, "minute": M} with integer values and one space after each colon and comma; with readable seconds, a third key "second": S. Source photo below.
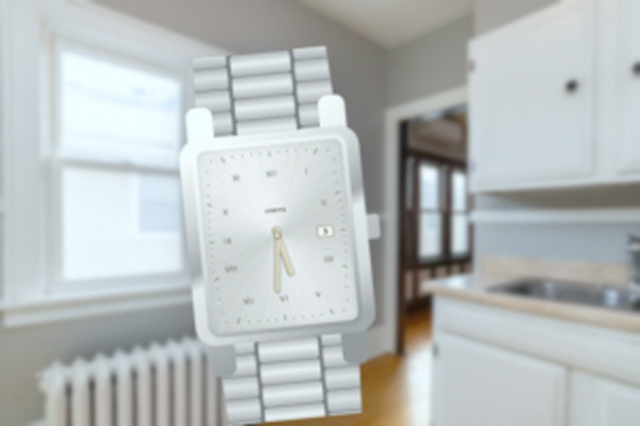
{"hour": 5, "minute": 31}
